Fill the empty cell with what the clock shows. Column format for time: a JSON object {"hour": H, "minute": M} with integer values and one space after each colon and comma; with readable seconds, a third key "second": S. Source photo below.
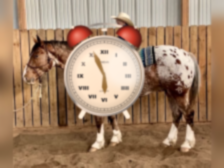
{"hour": 5, "minute": 56}
